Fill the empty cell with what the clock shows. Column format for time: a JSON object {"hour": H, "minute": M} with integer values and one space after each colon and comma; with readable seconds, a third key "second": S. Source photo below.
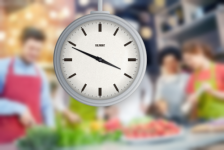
{"hour": 3, "minute": 49}
